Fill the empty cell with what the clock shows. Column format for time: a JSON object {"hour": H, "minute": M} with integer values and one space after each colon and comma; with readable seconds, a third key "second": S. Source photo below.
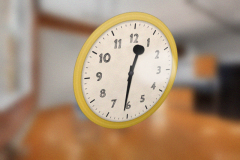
{"hour": 12, "minute": 31}
